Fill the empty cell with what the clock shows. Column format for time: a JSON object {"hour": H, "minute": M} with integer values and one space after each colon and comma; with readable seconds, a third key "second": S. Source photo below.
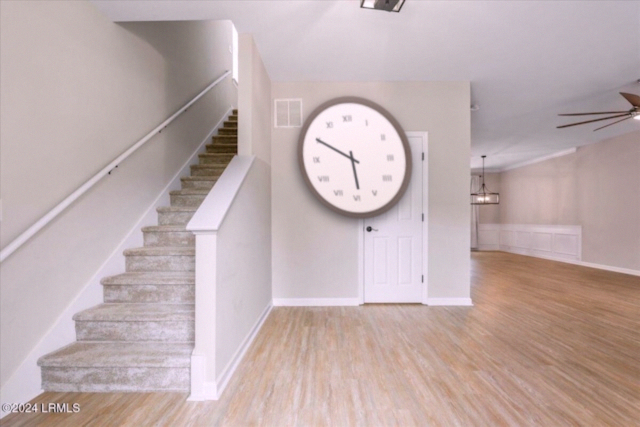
{"hour": 5, "minute": 50}
